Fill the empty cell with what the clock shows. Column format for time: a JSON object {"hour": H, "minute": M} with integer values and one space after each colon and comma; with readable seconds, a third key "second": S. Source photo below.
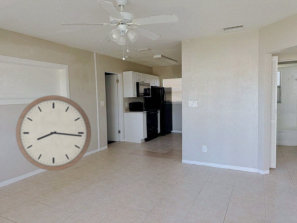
{"hour": 8, "minute": 16}
